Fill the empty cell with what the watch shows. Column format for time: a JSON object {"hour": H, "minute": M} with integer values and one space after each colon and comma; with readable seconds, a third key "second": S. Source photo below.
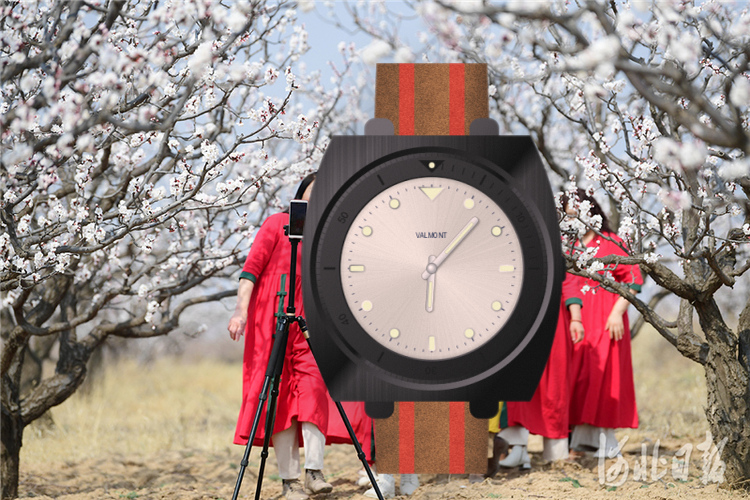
{"hour": 6, "minute": 7}
